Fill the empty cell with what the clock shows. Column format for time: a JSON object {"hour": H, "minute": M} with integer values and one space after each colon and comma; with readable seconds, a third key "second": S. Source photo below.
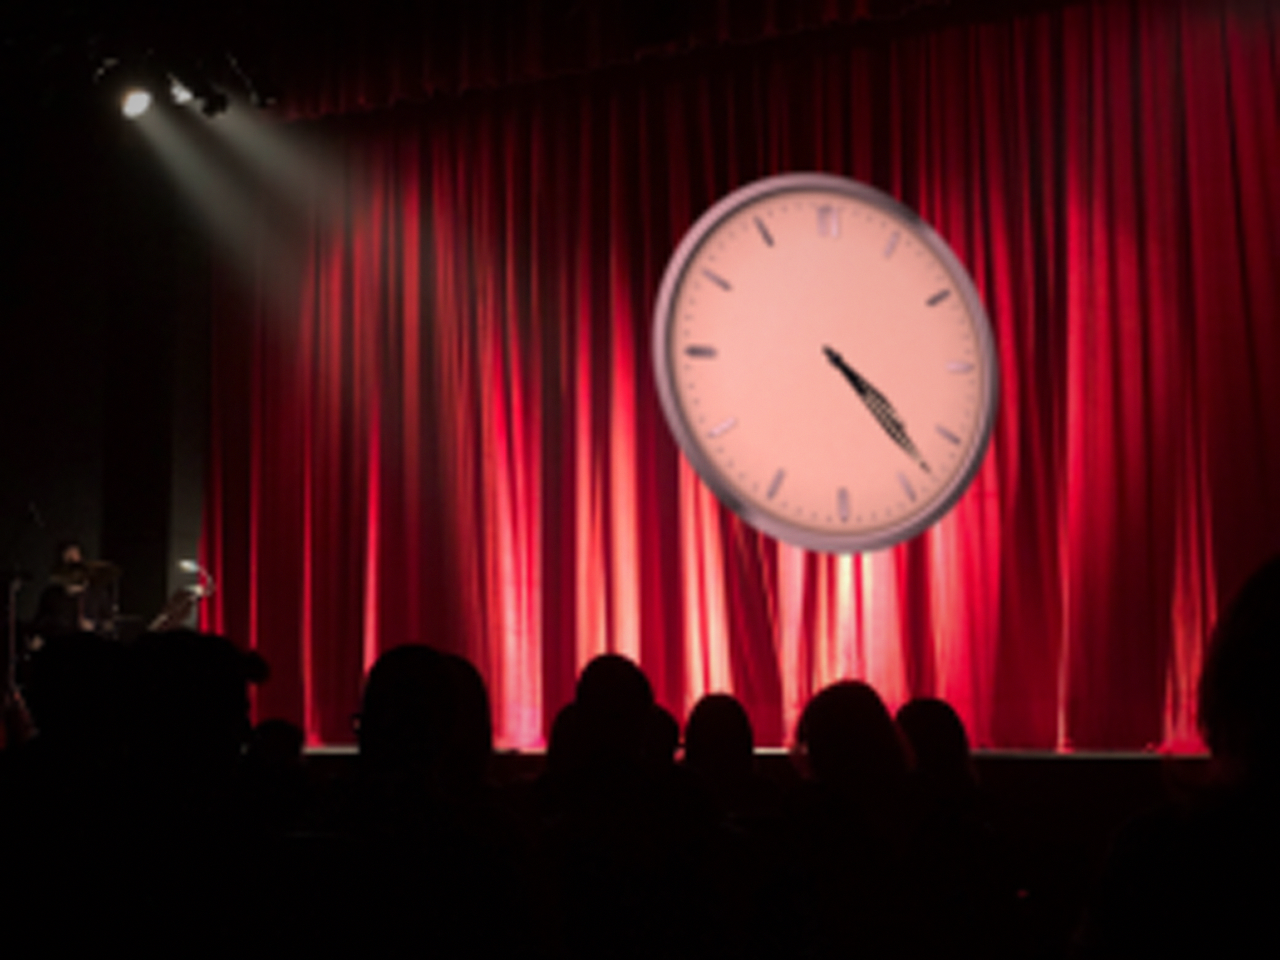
{"hour": 4, "minute": 23}
